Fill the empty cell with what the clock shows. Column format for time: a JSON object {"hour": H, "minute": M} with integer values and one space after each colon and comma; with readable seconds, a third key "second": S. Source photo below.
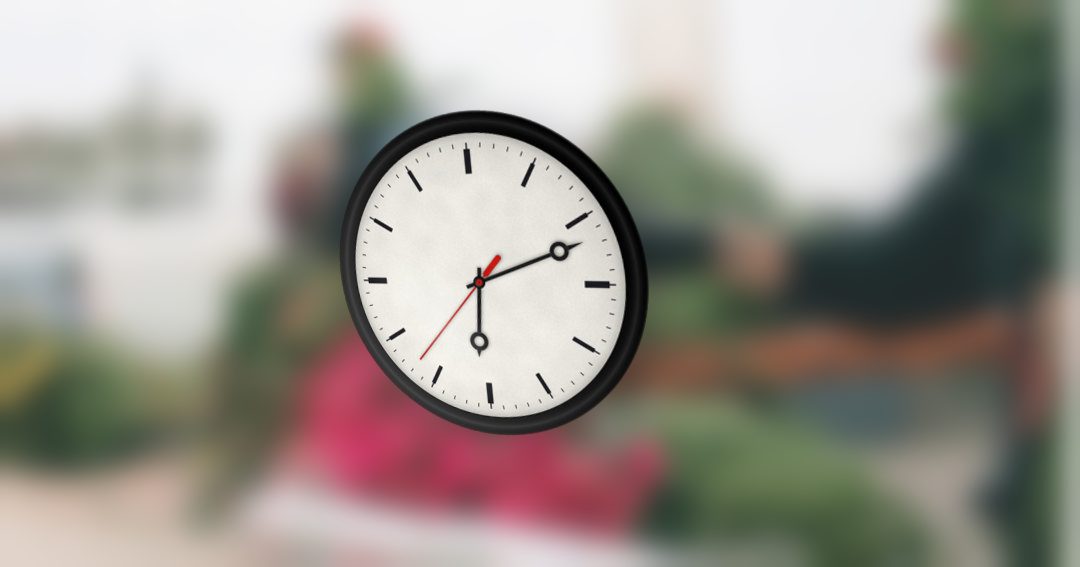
{"hour": 6, "minute": 11, "second": 37}
